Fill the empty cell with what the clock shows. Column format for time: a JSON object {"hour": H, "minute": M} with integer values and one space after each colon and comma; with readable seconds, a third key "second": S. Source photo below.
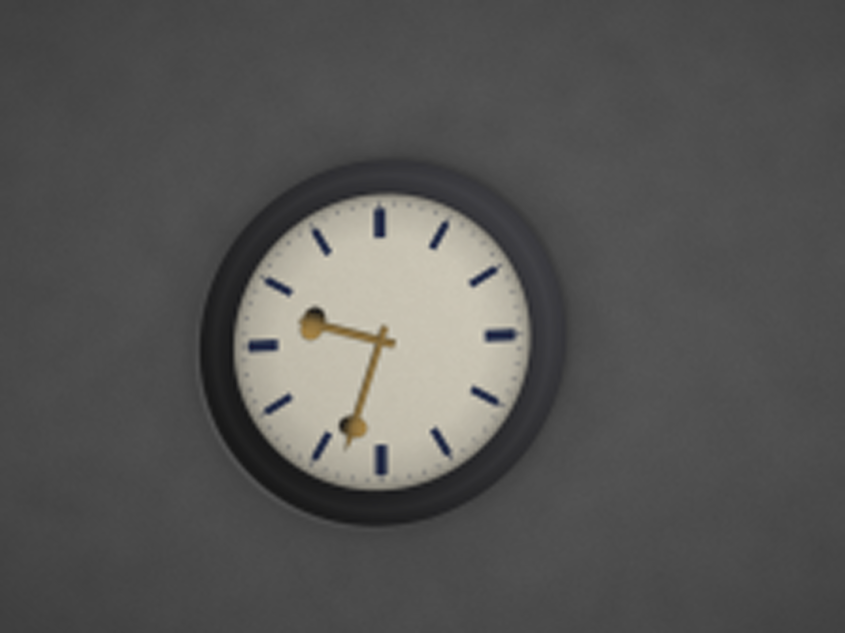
{"hour": 9, "minute": 33}
